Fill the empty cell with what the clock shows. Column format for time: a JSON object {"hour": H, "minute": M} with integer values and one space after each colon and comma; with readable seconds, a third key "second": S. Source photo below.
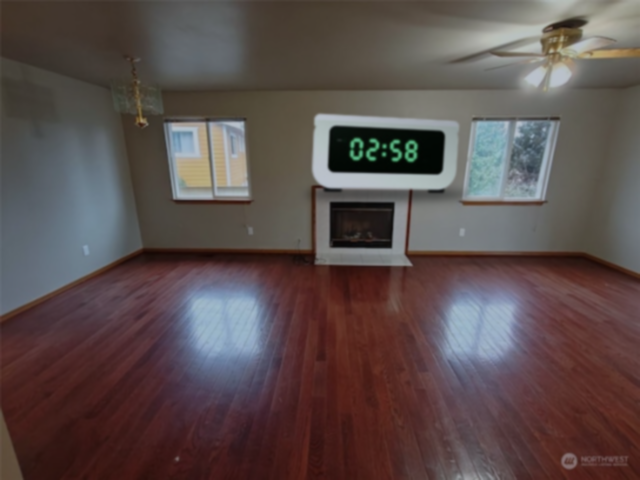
{"hour": 2, "minute": 58}
